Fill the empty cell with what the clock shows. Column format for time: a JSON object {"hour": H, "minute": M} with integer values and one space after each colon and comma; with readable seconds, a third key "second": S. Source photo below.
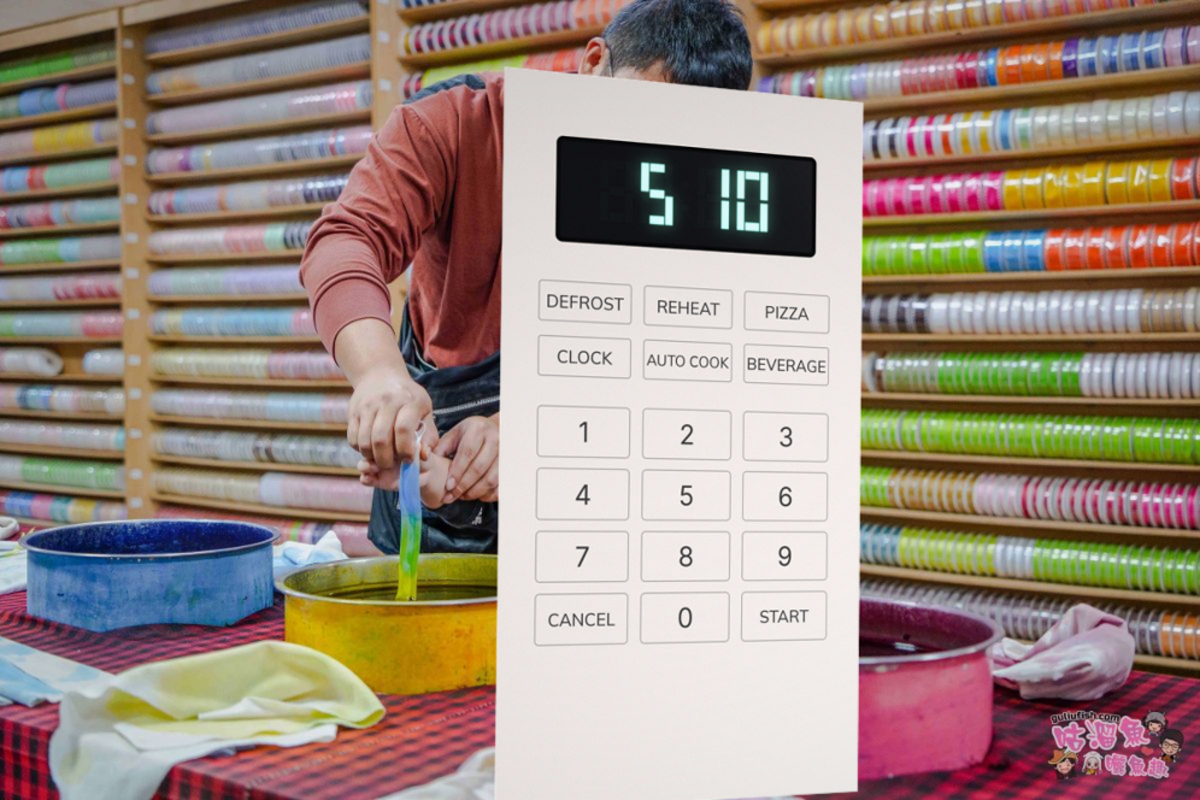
{"hour": 5, "minute": 10}
